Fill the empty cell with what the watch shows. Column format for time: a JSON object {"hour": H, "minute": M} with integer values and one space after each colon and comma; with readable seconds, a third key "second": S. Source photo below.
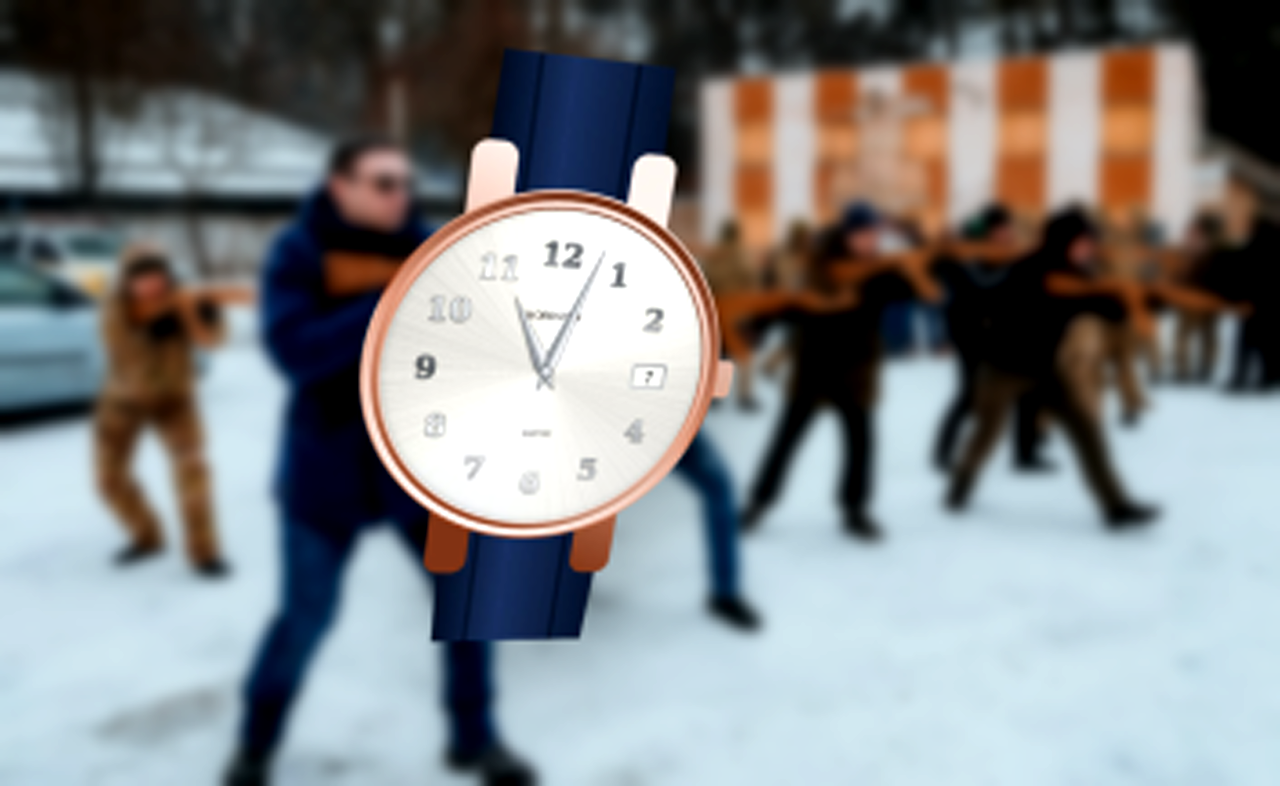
{"hour": 11, "minute": 3}
